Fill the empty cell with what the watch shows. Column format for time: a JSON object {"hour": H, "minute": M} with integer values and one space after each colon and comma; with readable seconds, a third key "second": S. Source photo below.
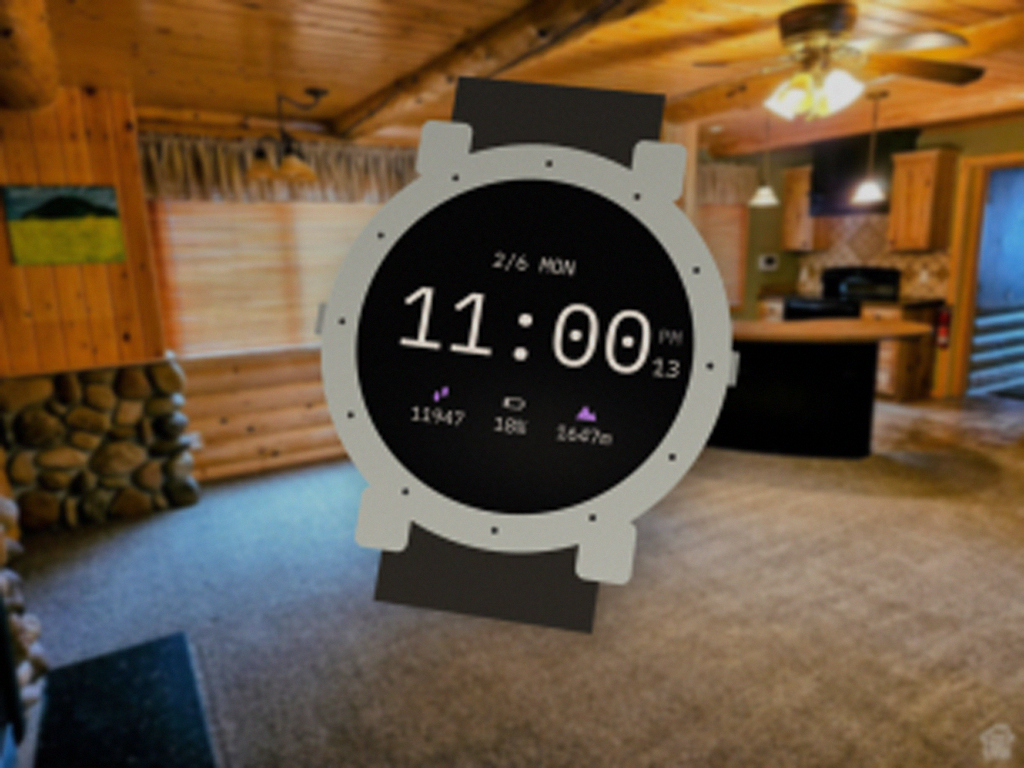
{"hour": 11, "minute": 0}
